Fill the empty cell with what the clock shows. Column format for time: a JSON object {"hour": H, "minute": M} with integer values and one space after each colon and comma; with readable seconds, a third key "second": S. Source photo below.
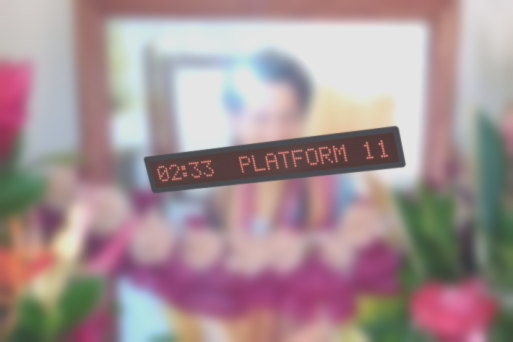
{"hour": 2, "minute": 33}
